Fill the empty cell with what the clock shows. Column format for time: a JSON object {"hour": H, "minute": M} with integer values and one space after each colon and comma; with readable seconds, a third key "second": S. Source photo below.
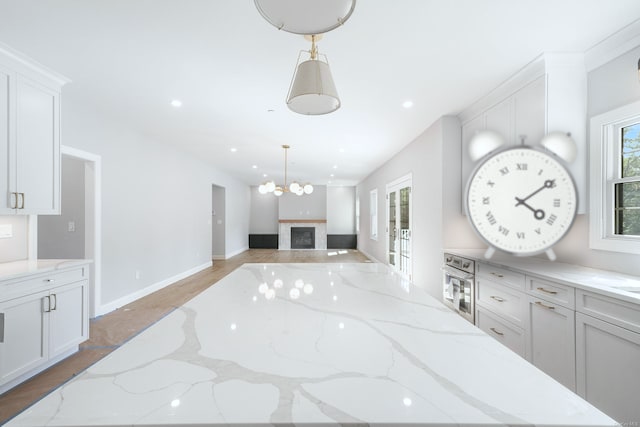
{"hour": 4, "minute": 9}
